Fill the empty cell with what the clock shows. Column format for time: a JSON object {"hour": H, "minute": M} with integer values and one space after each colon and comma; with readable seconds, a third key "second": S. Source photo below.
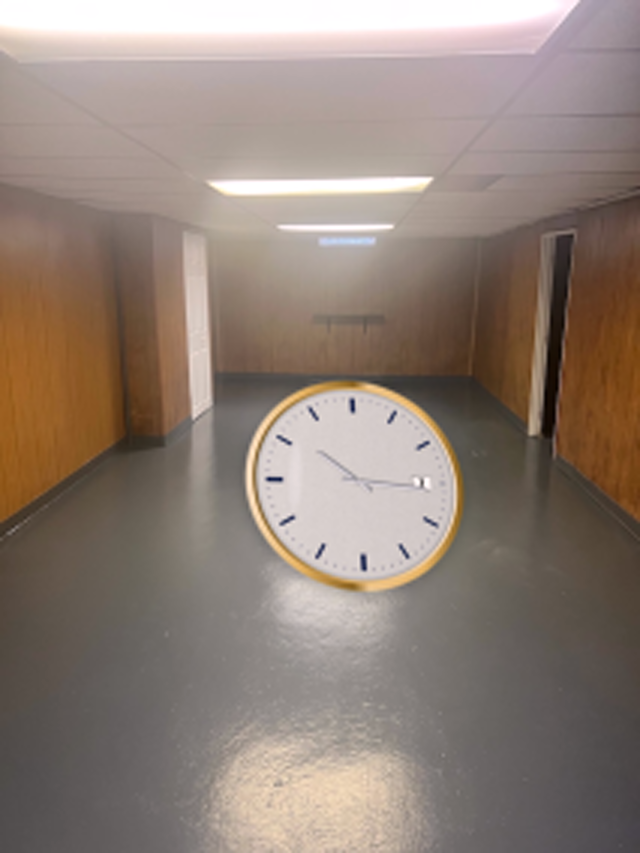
{"hour": 10, "minute": 16}
